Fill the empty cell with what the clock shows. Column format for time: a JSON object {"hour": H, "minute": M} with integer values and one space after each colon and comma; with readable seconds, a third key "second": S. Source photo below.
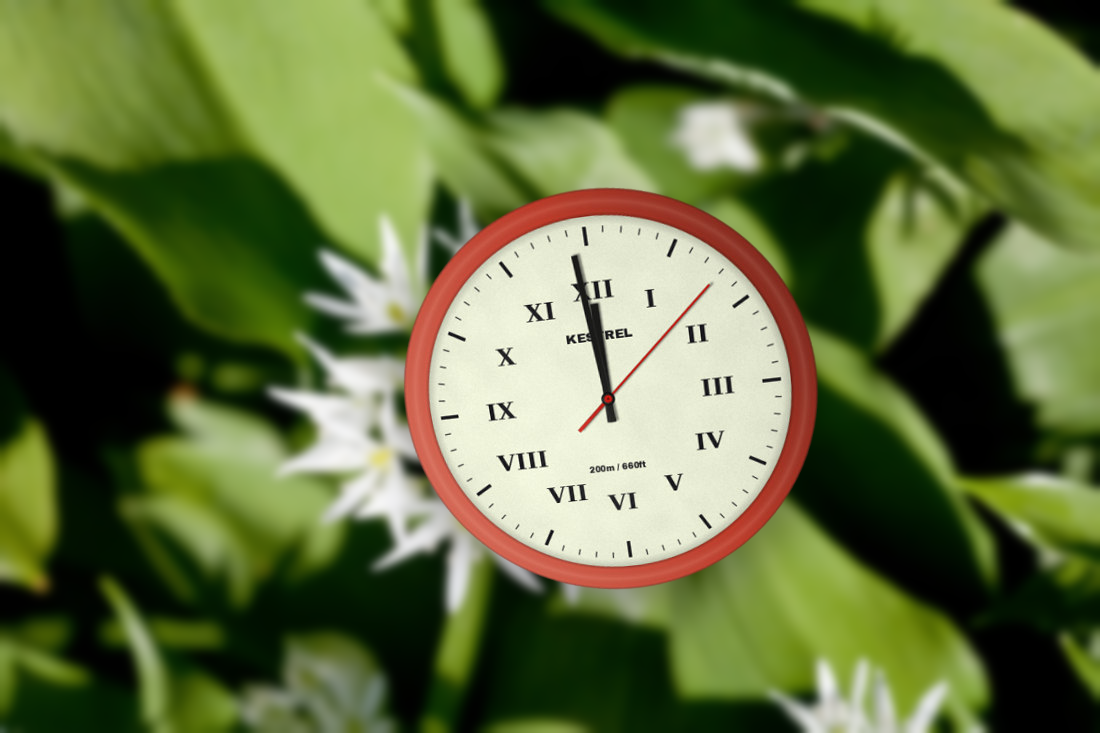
{"hour": 11, "minute": 59, "second": 8}
